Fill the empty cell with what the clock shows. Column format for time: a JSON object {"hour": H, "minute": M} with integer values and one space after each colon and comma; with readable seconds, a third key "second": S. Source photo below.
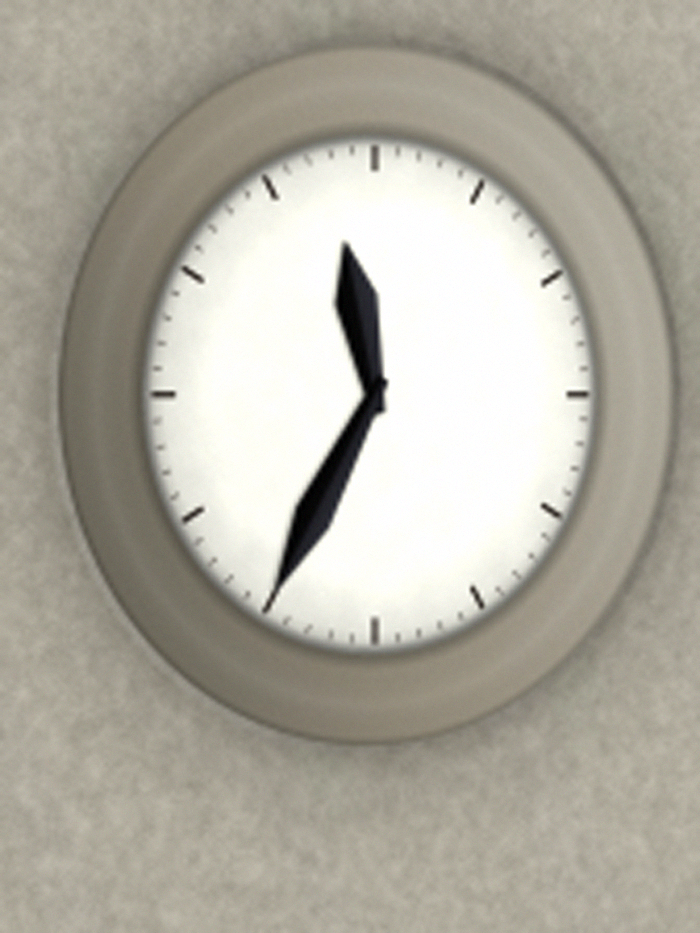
{"hour": 11, "minute": 35}
